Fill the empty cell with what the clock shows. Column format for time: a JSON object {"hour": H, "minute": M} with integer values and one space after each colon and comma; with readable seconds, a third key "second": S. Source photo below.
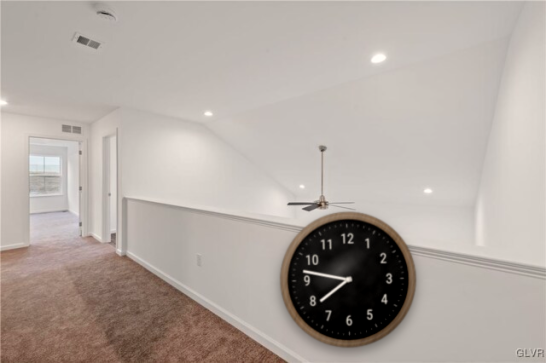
{"hour": 7, "minute": 47}
